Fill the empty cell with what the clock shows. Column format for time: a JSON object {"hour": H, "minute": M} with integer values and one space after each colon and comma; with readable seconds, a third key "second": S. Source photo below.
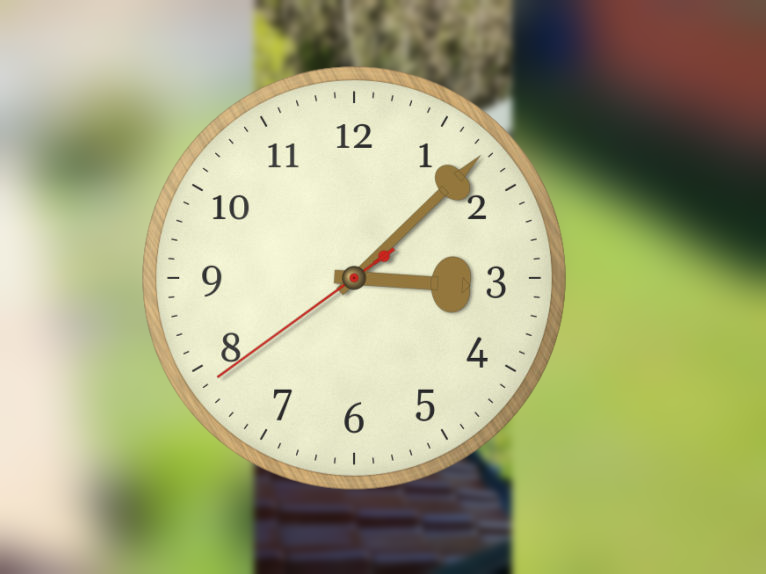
{"hour": 3, "minute": 7, "second": 39}
